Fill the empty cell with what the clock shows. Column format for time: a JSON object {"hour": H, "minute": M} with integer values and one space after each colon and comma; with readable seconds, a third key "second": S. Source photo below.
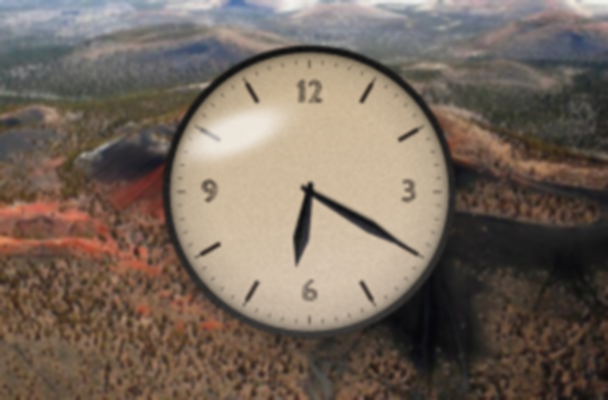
{"hour": 6, "minute": 20}
